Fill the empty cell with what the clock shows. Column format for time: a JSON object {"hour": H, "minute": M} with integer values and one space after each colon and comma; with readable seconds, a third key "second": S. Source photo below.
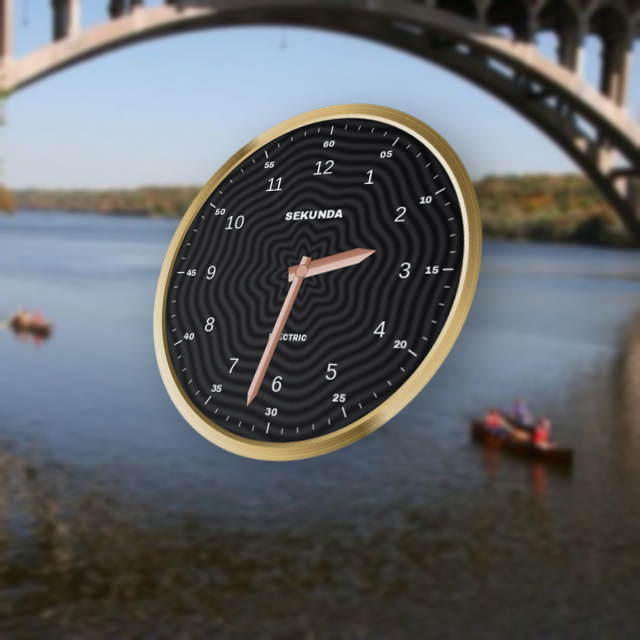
{"hour": 2, "minute": 32}
